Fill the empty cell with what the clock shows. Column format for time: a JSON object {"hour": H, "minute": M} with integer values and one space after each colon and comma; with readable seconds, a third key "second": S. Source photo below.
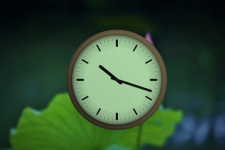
{"hour": 10, "minute": 18}
